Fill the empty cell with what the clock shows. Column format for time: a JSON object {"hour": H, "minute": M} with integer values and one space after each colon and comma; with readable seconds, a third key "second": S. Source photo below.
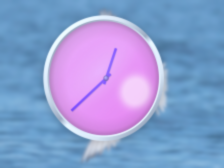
{"hour": 12, "minute": 38}
